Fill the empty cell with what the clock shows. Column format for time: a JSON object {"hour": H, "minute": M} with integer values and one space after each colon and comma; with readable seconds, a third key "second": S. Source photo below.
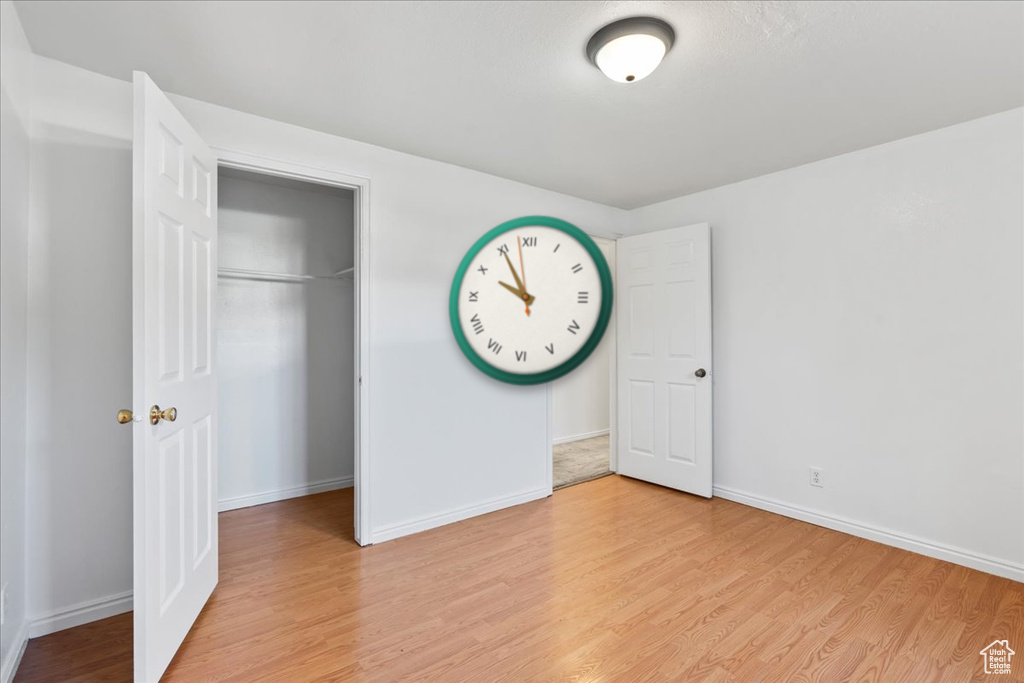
{"hour": 9, "minute": 54, "second": 58}
